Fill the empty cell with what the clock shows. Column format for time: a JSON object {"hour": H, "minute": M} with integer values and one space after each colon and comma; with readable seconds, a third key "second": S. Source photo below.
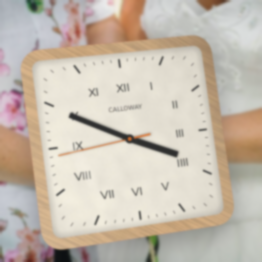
{"hour": 3, "minute": 49, "second": 44}
